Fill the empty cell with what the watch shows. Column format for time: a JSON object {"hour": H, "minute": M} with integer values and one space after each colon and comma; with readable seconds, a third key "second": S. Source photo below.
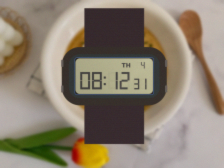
{"hour": 8, "minute": 12, "second": 31}
